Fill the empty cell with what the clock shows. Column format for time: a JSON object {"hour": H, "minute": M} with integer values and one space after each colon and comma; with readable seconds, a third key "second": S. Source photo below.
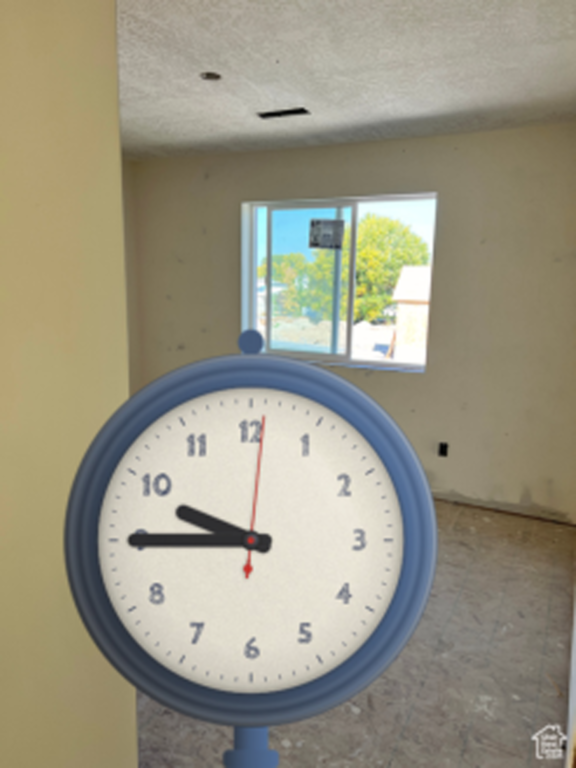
{"hour": 9, "minute": 45, "second": 1}
